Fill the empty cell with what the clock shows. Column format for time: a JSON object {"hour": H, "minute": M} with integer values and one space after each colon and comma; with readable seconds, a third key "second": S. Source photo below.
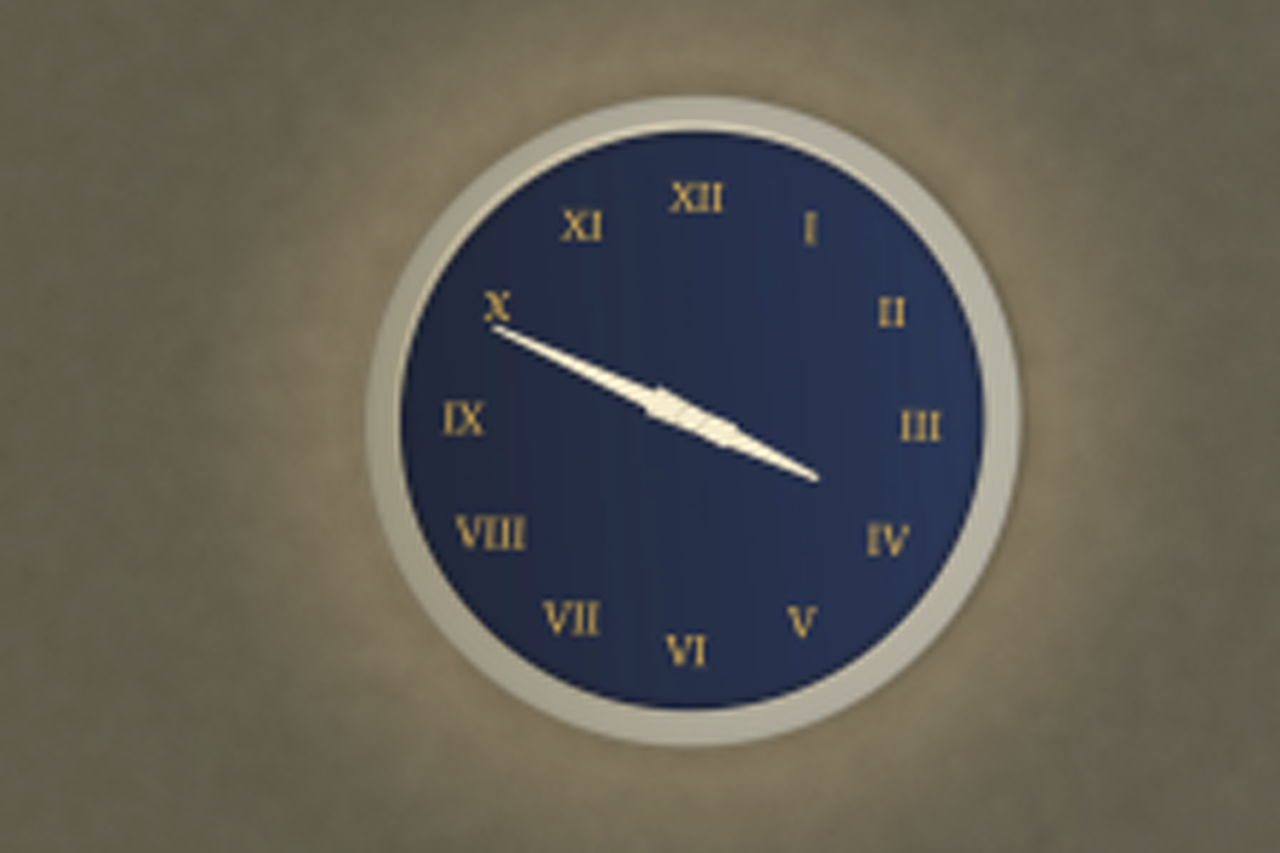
{"hour": 3, "minute": 49}
